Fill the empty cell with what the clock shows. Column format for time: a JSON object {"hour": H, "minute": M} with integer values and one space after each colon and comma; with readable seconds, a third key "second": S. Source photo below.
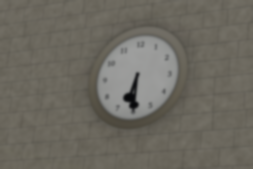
{"hour": 6, "minute": 30}
